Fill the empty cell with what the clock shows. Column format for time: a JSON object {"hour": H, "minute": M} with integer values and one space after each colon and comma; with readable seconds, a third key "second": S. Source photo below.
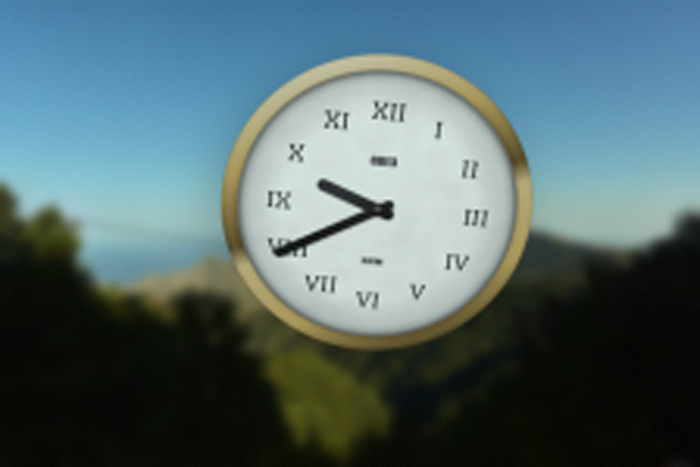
{"hour": 9, "minute": 40}
